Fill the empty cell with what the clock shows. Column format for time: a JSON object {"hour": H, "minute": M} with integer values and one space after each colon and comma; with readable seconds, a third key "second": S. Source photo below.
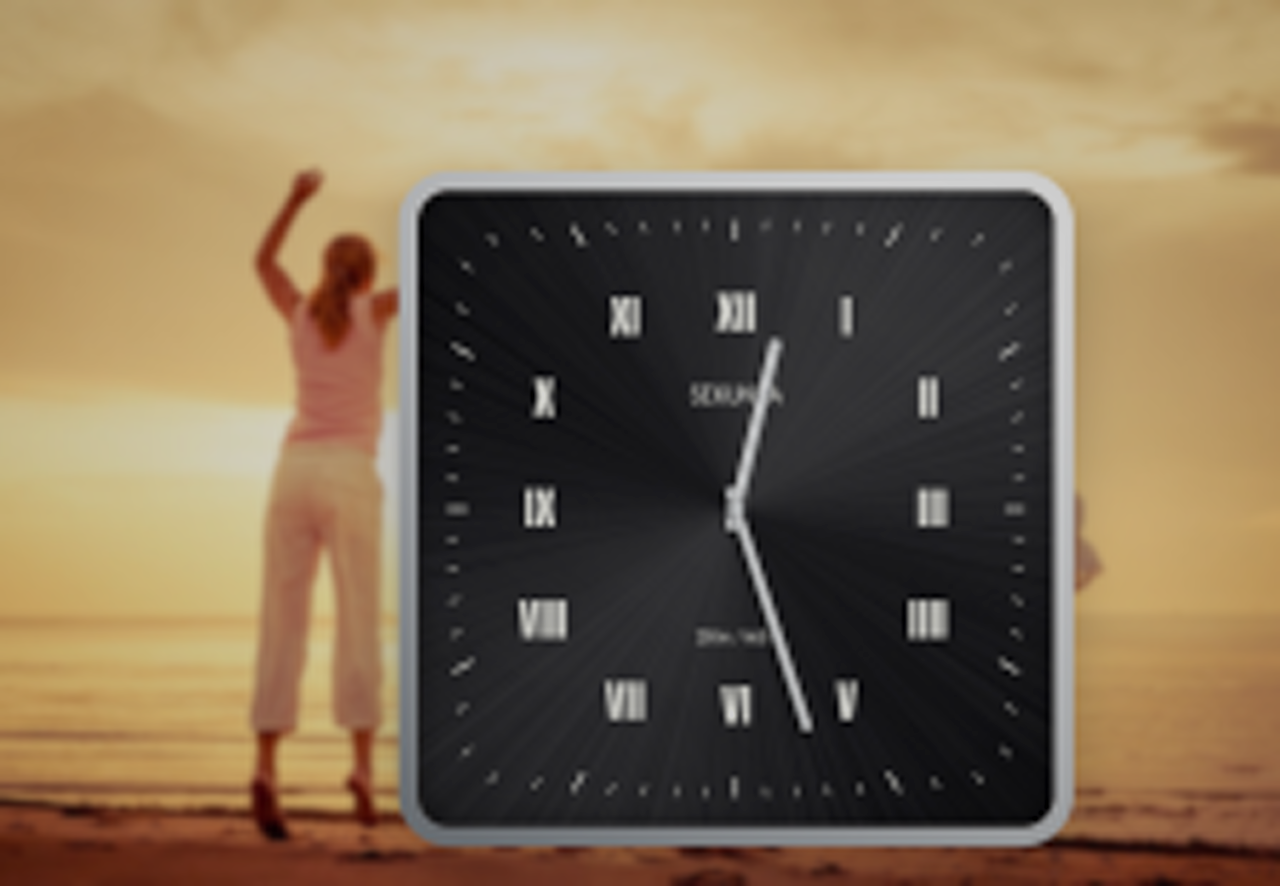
{"hour": 12, "minute": 27}
